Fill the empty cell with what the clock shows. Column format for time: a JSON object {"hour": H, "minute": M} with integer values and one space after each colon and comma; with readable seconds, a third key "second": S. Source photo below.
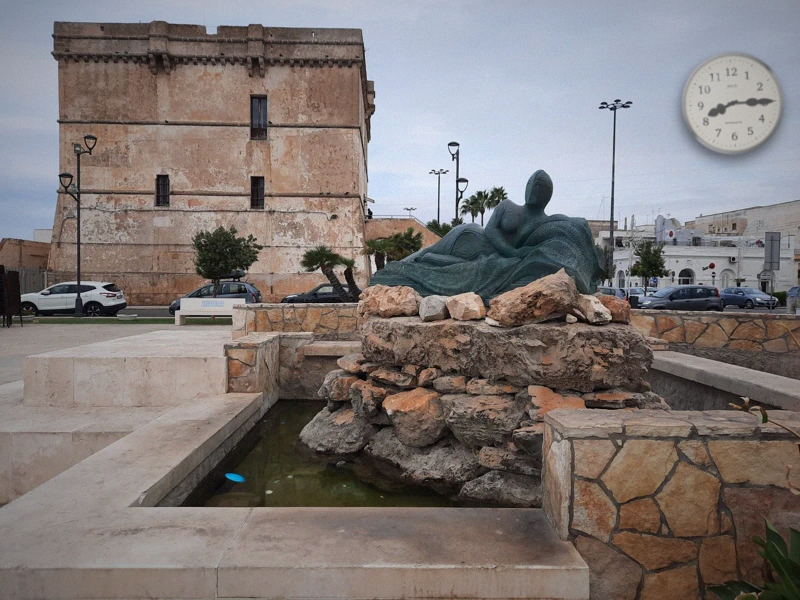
{"hour": 8, "minute": 15}
